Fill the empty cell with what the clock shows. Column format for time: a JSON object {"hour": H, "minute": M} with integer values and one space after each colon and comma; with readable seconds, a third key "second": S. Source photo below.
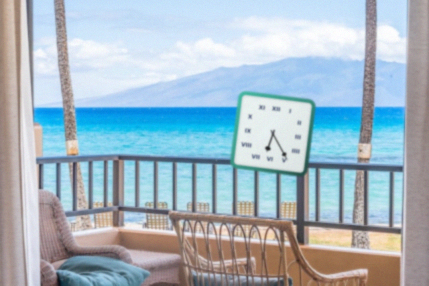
{"hour": 6, "minute": 24}
